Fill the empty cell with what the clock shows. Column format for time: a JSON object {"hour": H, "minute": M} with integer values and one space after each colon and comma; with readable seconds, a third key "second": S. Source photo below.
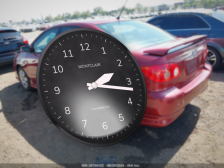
{"hour": 2, "minute": 17}
